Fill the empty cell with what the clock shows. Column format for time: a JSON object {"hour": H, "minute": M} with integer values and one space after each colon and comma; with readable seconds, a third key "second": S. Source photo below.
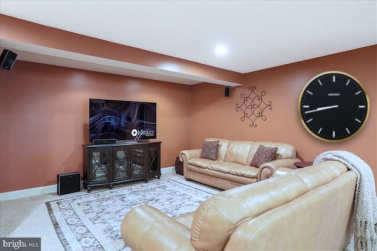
{"hour": 8, "minute": 43}
